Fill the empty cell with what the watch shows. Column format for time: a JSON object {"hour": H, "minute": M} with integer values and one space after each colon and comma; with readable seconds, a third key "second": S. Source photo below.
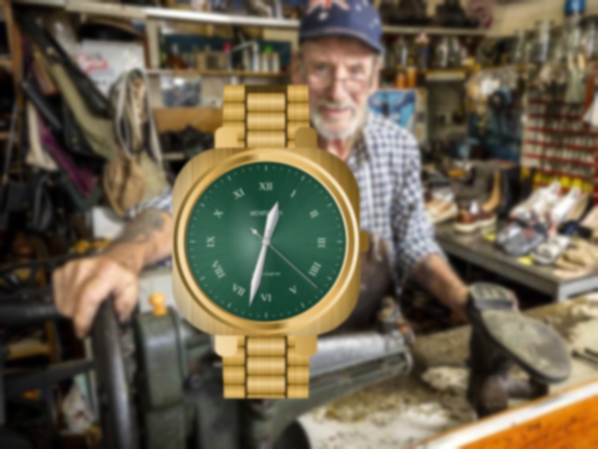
{"hour": 12, "minute": 32, "second": 22}
